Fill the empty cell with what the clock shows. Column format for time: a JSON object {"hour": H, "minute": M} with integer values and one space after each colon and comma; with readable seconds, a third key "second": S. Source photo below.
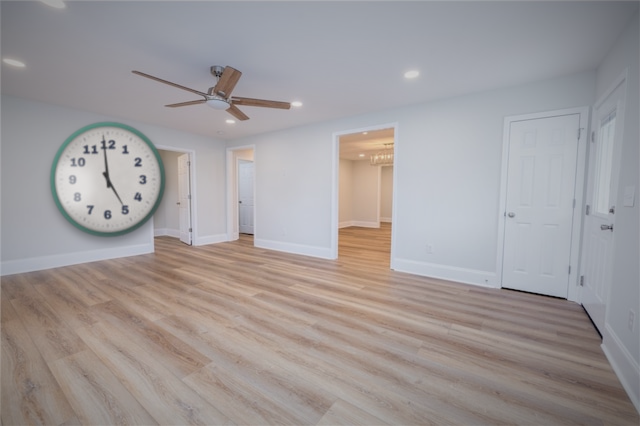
{"hour": 4, "minute": 59}
